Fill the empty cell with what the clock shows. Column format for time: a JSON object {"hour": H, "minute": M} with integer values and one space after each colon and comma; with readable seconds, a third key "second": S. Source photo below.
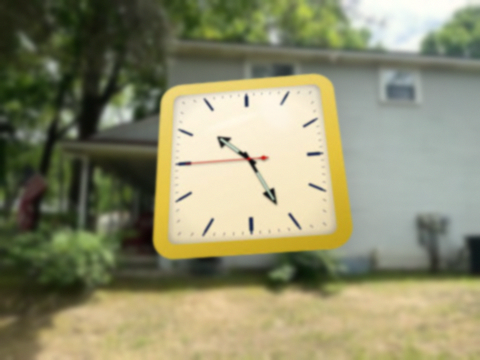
{"hour": 10, "minute": 25, "second": 45}
